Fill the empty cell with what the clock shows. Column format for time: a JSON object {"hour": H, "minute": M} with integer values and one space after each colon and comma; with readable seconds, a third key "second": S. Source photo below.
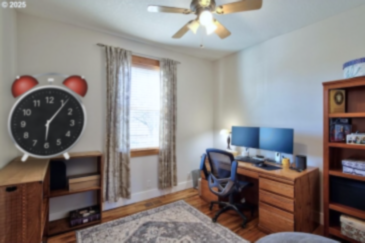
{"hour": 6, "minute": 6}
